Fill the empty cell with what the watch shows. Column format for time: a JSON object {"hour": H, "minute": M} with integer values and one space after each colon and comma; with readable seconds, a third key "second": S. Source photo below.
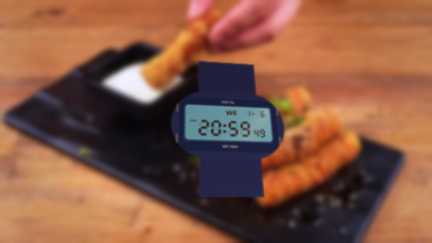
{"hour": 20, "minute": 59}
